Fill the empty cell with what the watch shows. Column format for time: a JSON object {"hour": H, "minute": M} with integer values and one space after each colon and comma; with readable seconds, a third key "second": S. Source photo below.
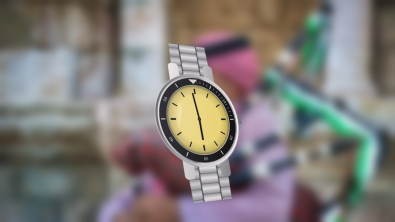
{"hour": 5, "minute": 59}
